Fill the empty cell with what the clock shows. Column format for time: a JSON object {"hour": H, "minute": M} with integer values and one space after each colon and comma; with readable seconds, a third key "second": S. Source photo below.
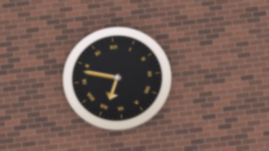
{"hour": 6, "minute": 48}
